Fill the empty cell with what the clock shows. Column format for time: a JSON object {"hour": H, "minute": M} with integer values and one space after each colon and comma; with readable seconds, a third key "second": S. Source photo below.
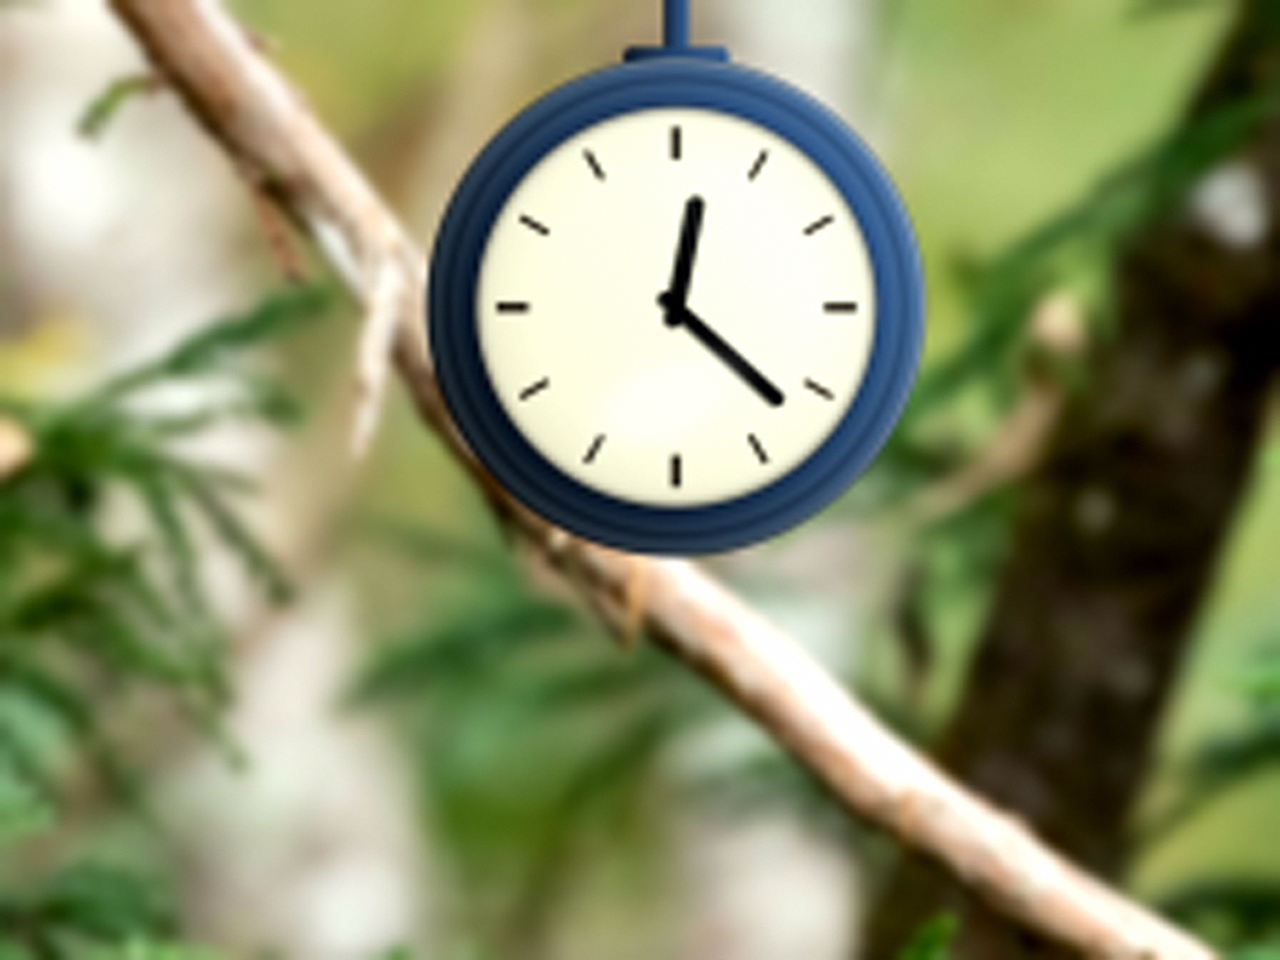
{"hour": 12, "minute": 22}
